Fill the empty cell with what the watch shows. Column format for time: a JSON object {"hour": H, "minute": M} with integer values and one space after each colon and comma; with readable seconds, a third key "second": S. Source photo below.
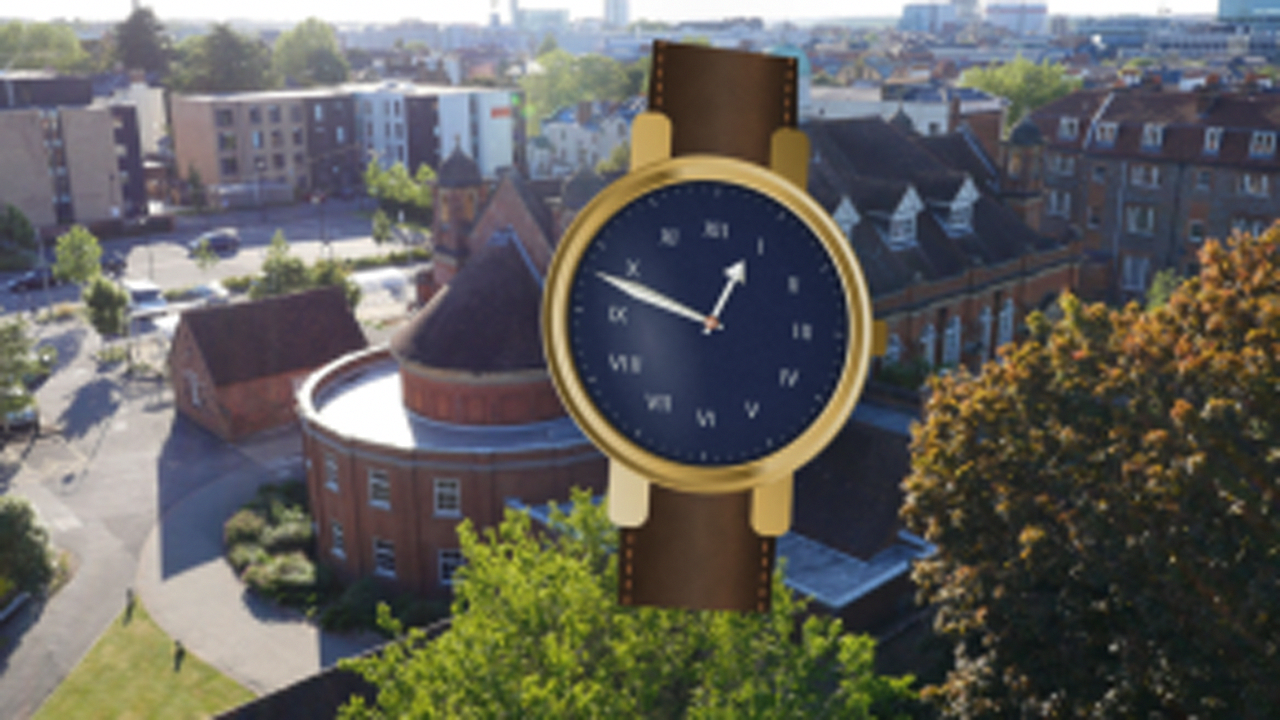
{"hour": 12, "minute": 48}
